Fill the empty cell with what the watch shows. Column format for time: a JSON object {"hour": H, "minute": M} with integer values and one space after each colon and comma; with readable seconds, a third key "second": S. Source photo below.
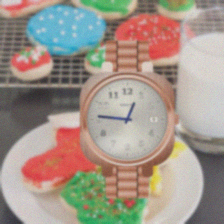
{"hour": 12, "minute": 46}
